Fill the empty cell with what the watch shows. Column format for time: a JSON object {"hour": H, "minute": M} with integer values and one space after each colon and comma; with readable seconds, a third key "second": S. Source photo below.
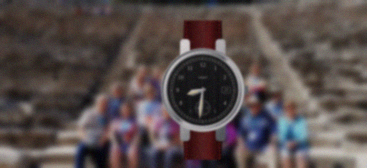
{"hour": 8, "minute": 31}
